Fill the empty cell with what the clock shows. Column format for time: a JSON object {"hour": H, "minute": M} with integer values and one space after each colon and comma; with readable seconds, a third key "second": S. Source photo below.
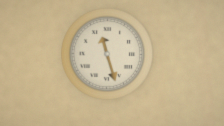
{"hour": 11, "minute": 27}
